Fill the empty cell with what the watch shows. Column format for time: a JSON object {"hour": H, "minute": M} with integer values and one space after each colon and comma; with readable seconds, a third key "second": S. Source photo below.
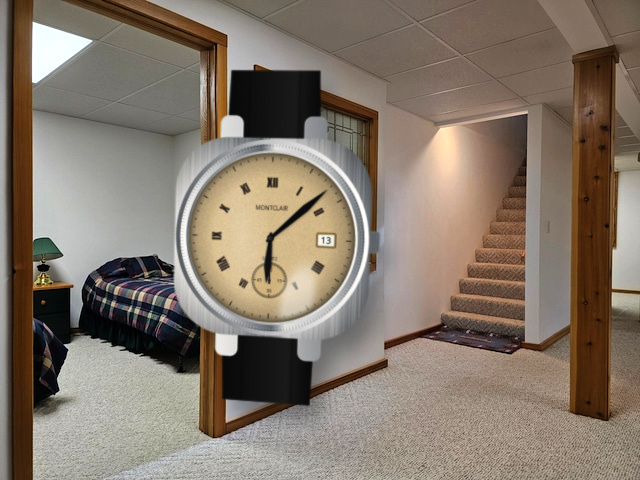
{"hour": 6, "minute": 8}
